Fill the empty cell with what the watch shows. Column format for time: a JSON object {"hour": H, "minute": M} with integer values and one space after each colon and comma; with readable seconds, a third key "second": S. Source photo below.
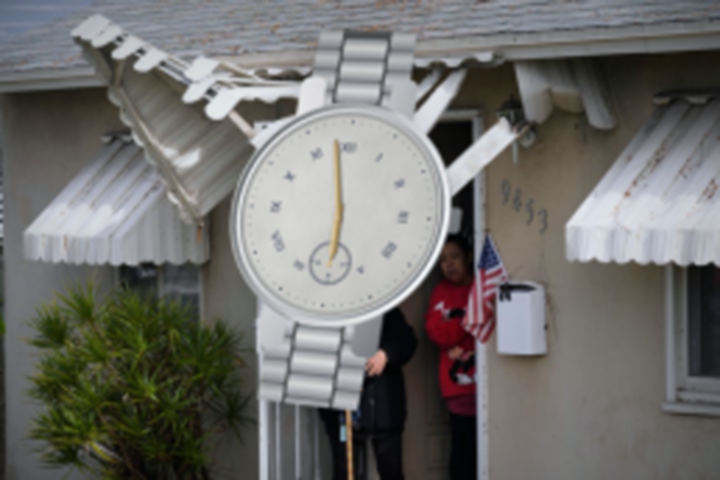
{"hour": 5, "minute": 58}
